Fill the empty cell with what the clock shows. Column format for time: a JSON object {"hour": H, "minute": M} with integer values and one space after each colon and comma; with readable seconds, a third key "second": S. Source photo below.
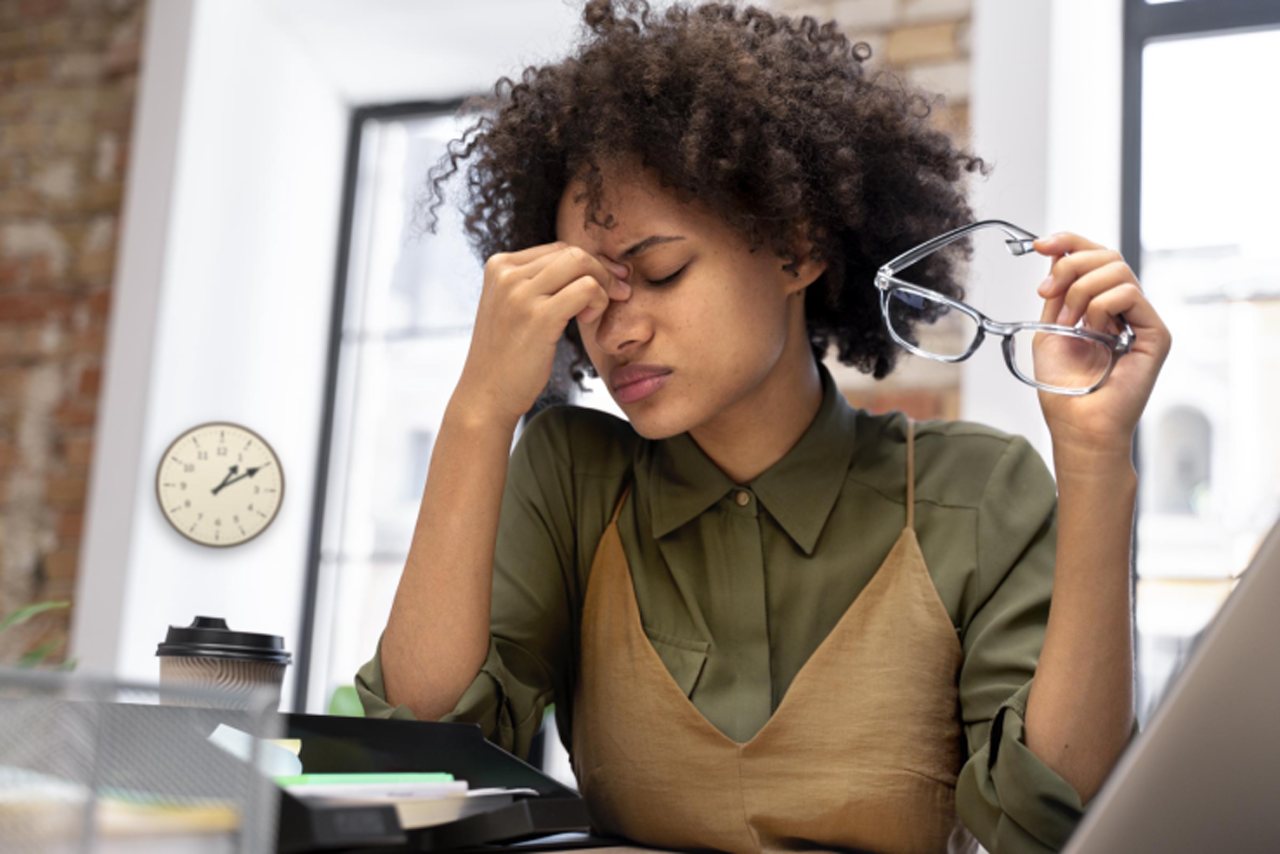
{"hour": 1, "minute": 10}
